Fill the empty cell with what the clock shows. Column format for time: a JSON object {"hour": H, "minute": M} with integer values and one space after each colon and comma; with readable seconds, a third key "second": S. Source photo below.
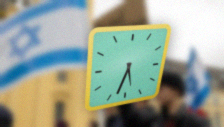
{"hour": 5, "minute": 33}
